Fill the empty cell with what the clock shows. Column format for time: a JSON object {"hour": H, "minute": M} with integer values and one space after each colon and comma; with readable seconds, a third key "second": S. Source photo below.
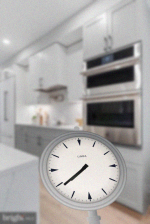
{"hour": 7, "minute": 39}
